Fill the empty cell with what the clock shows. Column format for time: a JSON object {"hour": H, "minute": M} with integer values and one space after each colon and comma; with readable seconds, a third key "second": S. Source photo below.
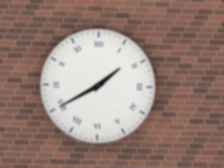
{"hour": 1, "minute": 40}
